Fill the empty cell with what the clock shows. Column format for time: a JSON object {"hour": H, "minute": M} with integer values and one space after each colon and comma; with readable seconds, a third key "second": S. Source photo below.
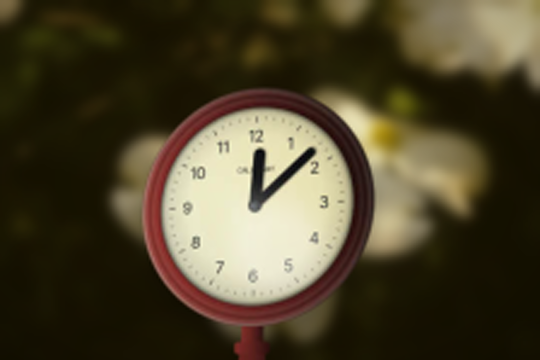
{"hour": 12, "minute": 8}
